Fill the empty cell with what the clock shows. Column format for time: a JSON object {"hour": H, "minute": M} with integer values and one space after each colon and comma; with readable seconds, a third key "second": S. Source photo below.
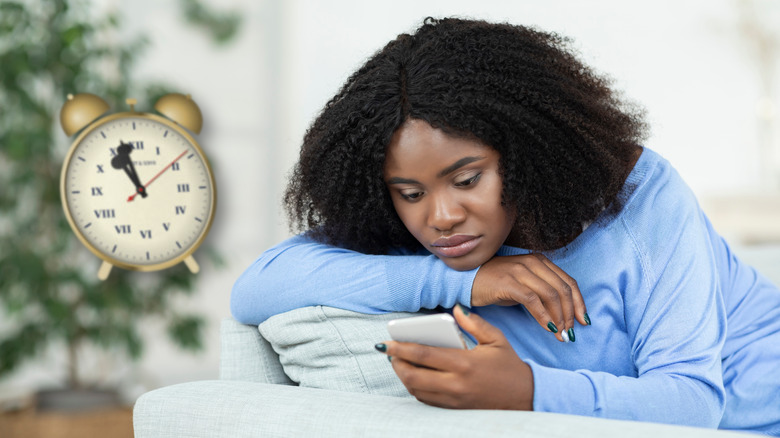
{"hour": 10, "minute": 57, "second": 9}
